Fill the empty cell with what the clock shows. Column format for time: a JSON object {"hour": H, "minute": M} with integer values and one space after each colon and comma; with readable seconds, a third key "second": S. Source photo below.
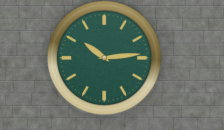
{"hour": 10, "minute": 14}
